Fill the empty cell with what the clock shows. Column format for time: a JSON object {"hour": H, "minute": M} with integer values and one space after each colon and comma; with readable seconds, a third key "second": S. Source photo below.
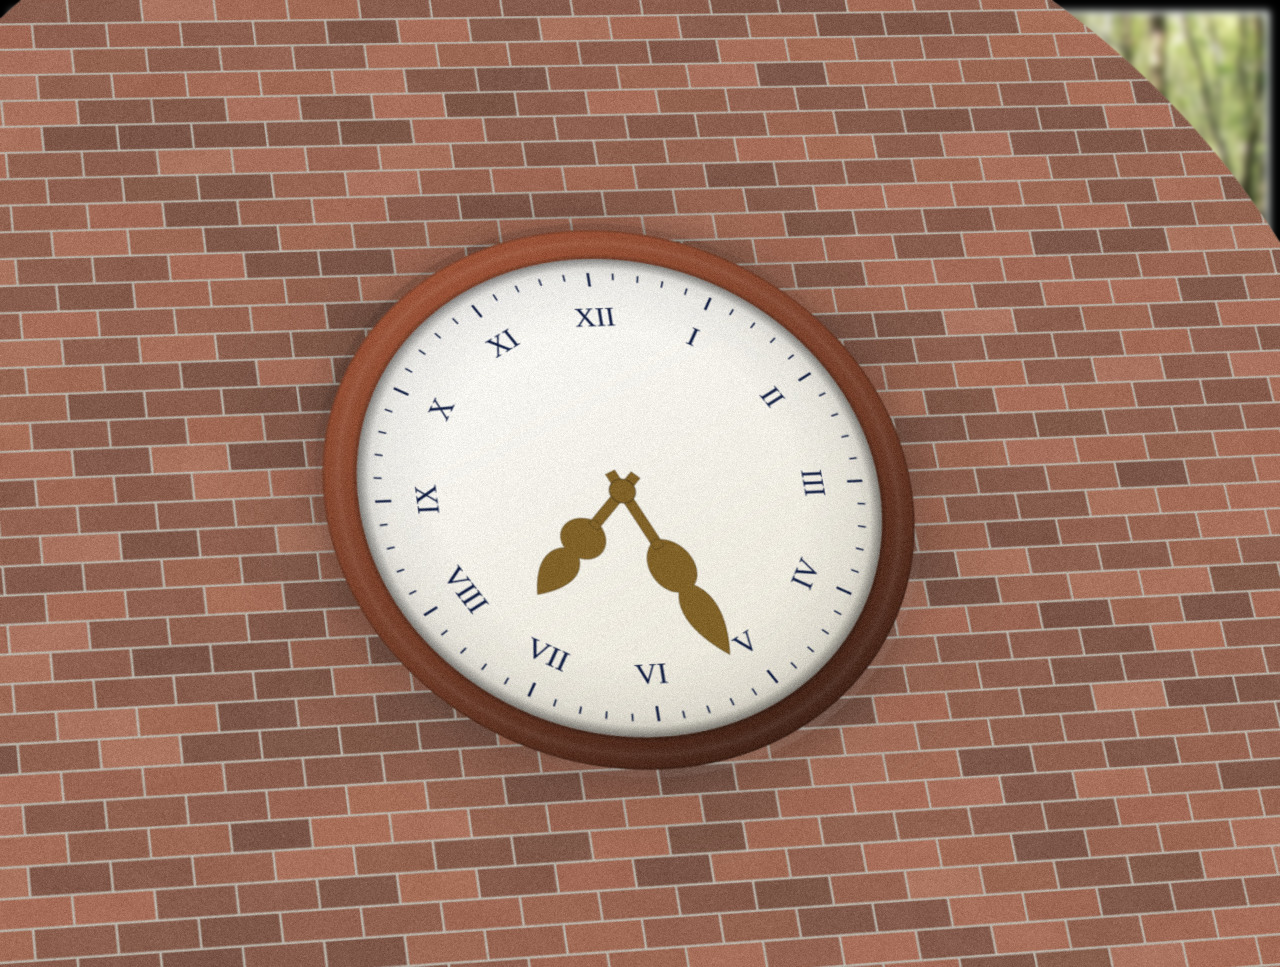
{"hour": 7, "minute": 26}
